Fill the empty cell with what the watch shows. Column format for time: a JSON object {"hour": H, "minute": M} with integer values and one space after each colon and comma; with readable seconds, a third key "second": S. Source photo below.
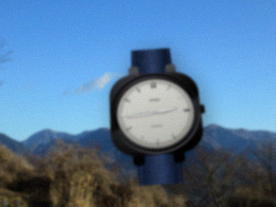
{"hour": 2, "minute": 44}
